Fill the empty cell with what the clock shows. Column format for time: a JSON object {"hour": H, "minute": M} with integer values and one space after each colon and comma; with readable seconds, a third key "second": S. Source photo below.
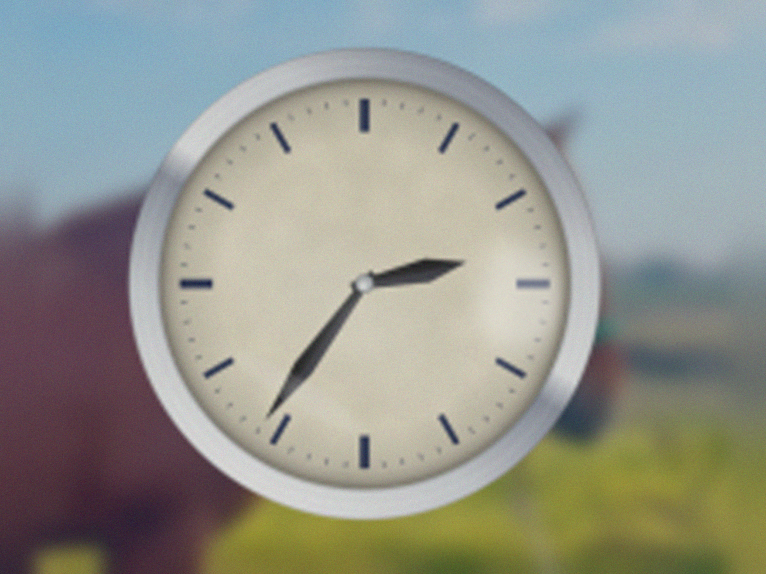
{"hour": 2, "minute": 36}
